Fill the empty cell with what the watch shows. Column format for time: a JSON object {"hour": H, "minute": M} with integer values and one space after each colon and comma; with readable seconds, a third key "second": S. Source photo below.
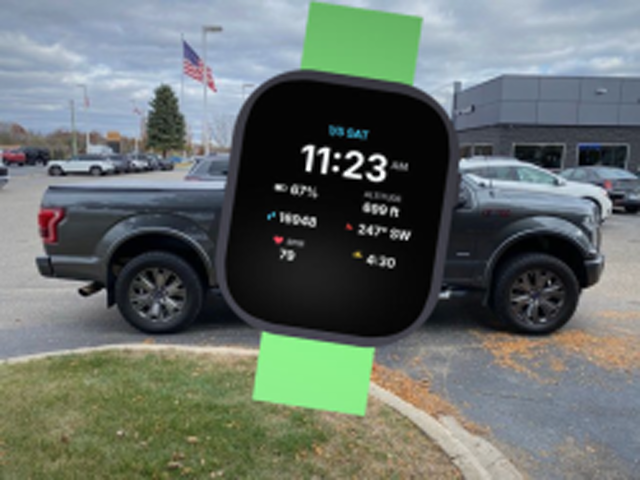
{"hour": 11, "minute": 23}
